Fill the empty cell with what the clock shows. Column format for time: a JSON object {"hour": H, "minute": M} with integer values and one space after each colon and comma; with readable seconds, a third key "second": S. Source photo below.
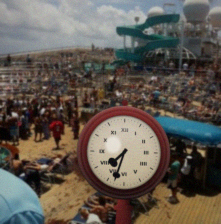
{"hour": 7, "minute": 33}
